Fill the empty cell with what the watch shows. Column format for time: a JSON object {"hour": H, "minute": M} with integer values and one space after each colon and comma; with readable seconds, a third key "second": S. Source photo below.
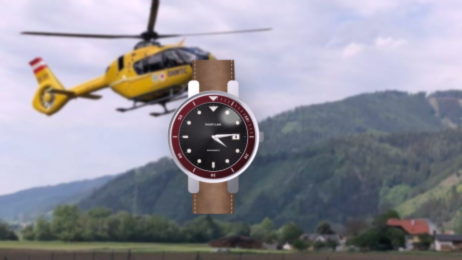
{"hour": 4, "minute": 14}
